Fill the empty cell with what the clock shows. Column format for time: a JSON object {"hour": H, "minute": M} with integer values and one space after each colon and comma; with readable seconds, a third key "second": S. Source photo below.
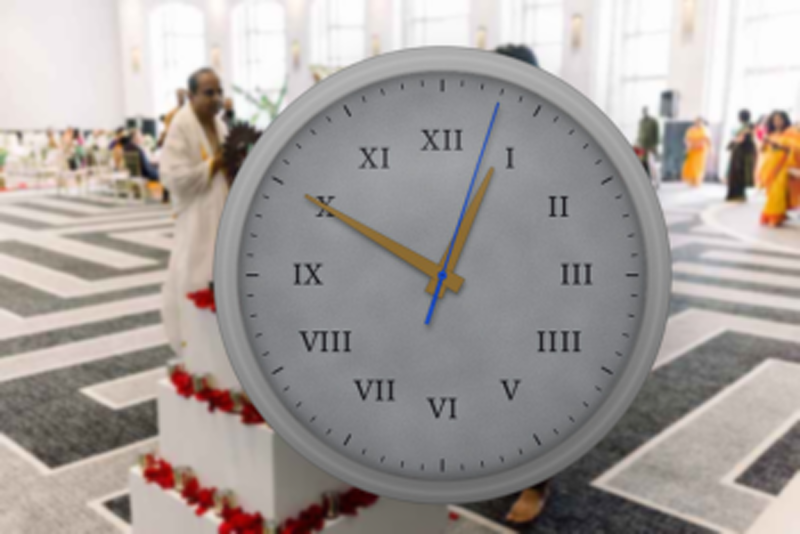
{"hour": 12, "minute": 50, "second": 3}
